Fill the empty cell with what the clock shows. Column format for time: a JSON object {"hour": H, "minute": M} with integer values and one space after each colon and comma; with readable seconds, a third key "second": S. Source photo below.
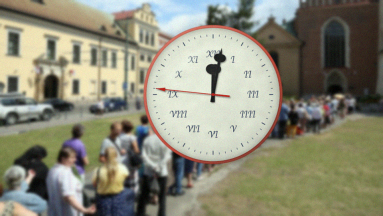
{"hour": 12, "minute": 1, "second": 46}
